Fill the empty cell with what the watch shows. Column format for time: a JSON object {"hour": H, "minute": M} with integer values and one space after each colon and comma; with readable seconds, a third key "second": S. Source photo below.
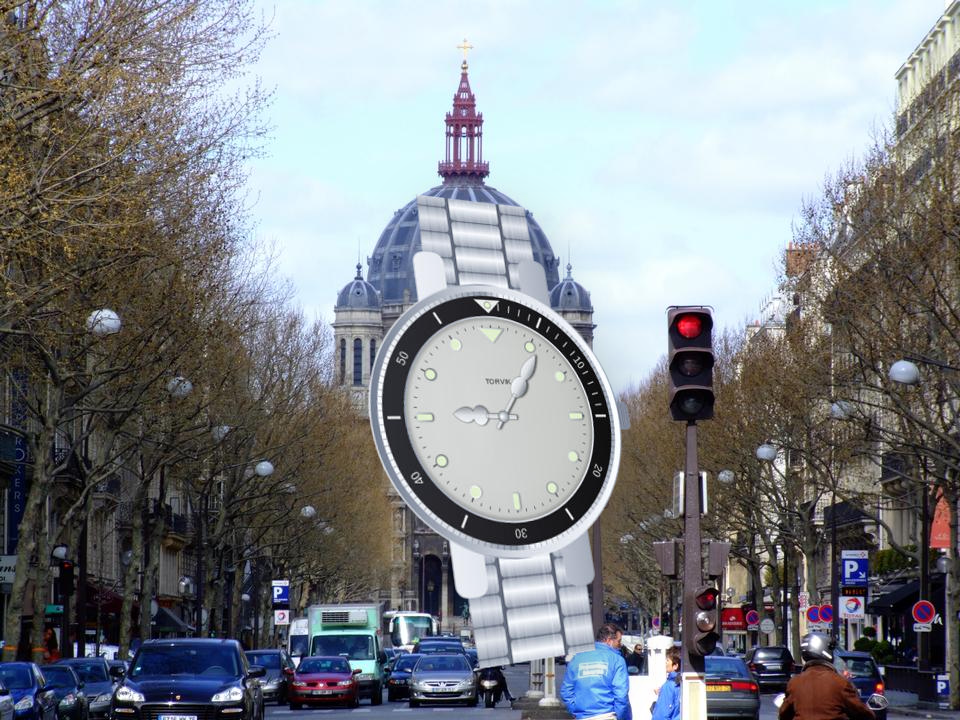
{"hour": 9, "minute": 6}
